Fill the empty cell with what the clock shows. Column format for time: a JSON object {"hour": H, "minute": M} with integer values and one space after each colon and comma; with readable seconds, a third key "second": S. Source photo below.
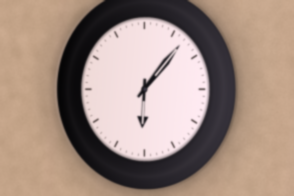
{"hour": 6, "minute": 7}
